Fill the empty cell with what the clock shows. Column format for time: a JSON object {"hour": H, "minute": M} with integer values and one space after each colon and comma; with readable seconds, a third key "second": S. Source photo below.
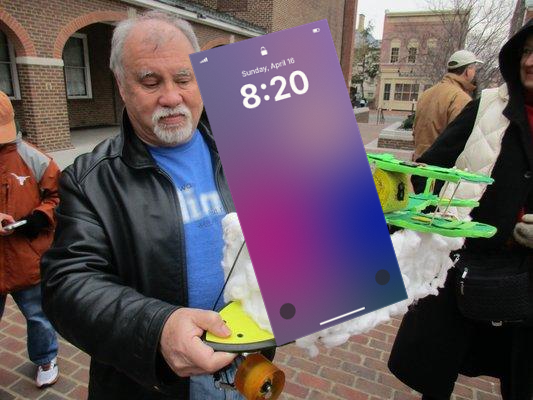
{"hour": 8, "minute": 20}
